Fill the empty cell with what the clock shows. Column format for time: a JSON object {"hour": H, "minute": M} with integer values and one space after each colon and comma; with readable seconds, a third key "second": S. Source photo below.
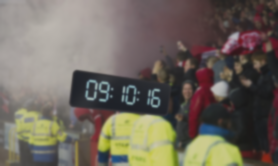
{"hour": 9, "minute": 10, "second": 16}
